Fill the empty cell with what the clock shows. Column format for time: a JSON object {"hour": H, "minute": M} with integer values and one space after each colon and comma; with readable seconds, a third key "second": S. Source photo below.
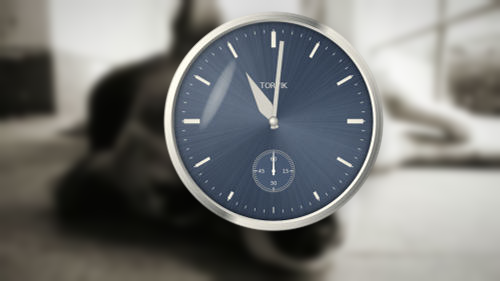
{"hour": 11, "minute": 1}
